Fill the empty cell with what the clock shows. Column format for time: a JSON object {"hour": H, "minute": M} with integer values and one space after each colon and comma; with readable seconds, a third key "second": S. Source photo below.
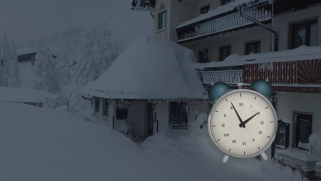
{"hour": 1, "minute": 56}
